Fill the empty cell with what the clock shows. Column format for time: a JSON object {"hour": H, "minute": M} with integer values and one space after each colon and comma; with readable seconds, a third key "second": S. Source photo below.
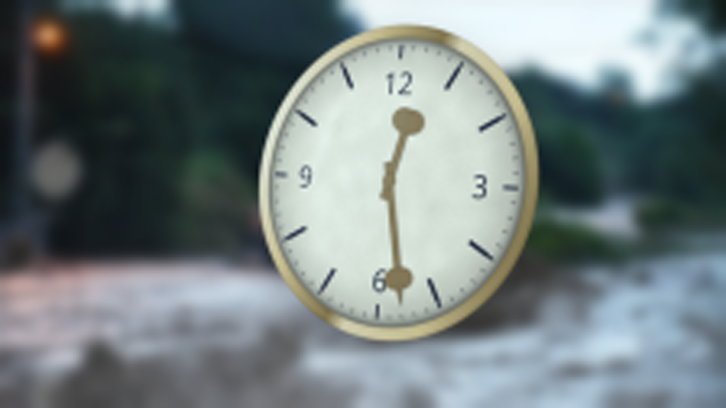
{"hour": 12, "minute": 28}
